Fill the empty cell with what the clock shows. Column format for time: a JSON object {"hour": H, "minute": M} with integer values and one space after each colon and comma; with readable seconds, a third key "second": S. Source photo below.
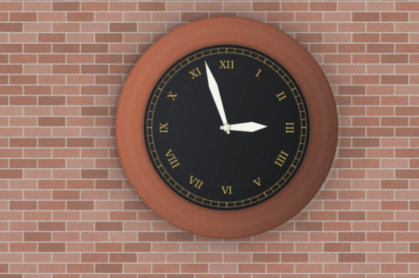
{"hour": 2, "minute": 57}
